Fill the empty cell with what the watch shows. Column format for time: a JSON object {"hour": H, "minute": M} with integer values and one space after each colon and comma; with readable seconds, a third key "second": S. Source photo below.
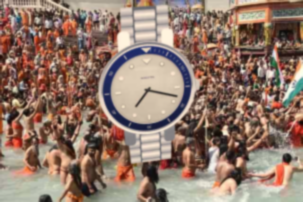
{"hour": 7, "minute": 18}
